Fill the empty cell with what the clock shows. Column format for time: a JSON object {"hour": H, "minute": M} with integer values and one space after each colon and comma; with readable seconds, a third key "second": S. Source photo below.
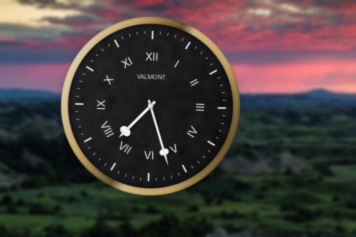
{"hour": 7, "minute": 27}
